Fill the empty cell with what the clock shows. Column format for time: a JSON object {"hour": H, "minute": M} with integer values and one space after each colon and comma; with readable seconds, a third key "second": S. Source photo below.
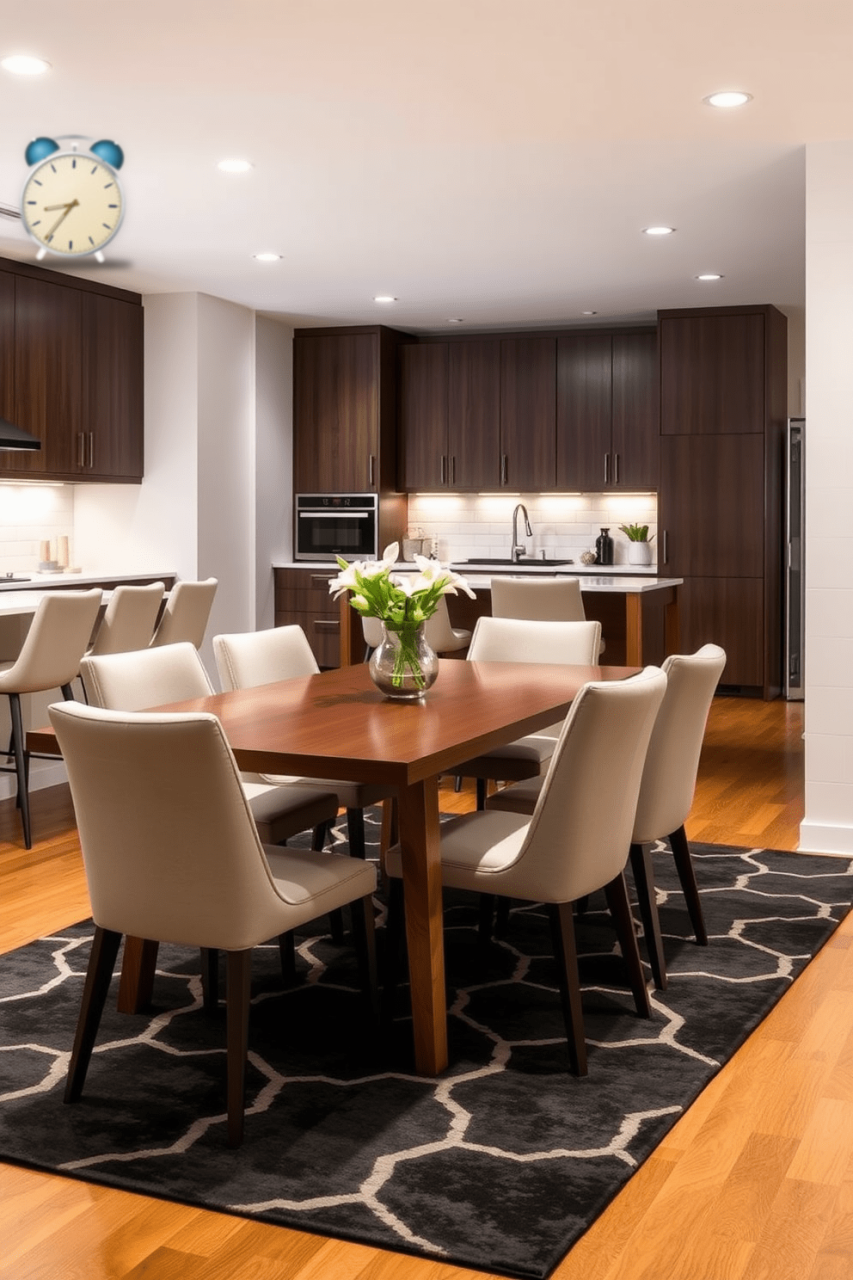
{"hour": 8, "minute": 36}
